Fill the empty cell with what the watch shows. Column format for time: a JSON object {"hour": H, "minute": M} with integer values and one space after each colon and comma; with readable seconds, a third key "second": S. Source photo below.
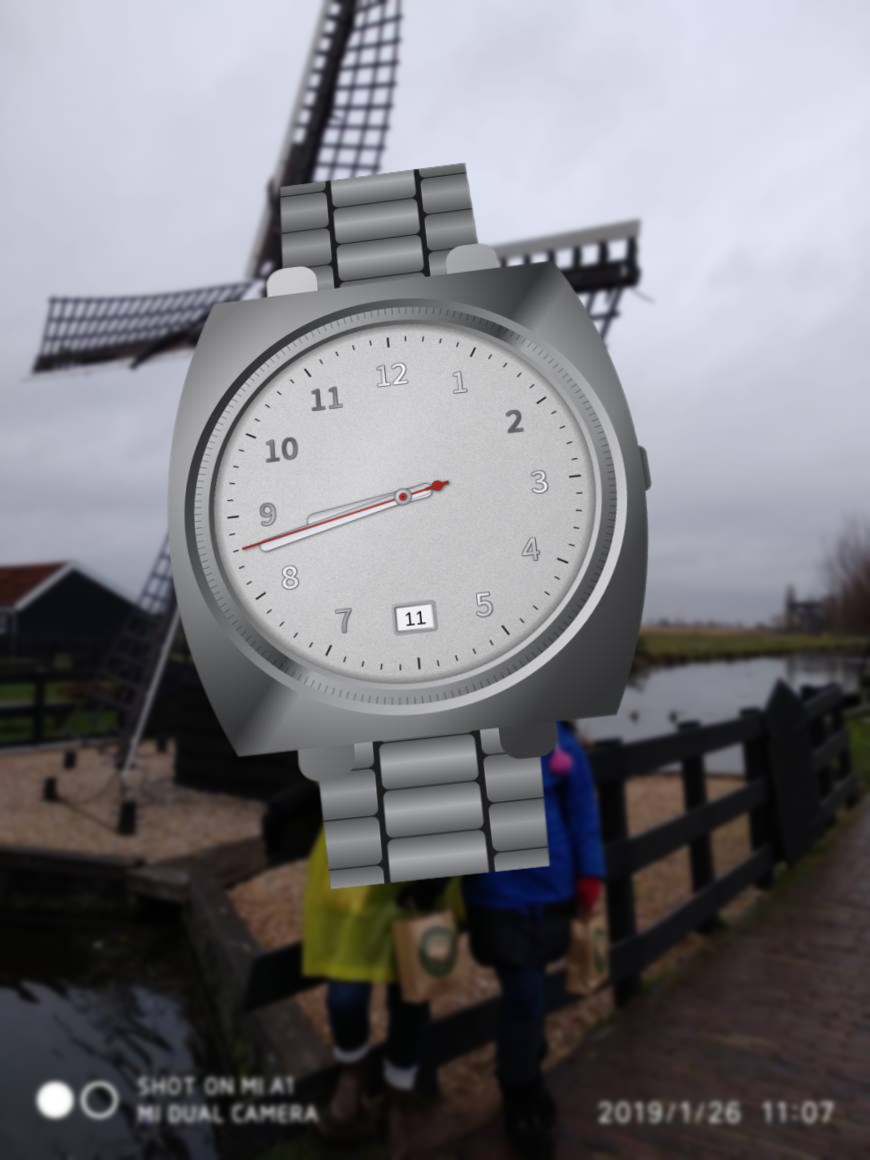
{"hour": 8, "minute": 42, "second": 43}
